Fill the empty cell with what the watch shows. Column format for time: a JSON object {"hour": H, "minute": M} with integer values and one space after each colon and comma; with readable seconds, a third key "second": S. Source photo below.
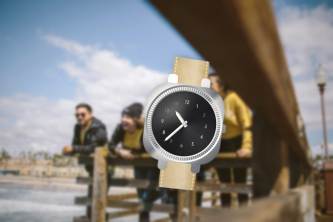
{"hour": 10, "minute": 37}
